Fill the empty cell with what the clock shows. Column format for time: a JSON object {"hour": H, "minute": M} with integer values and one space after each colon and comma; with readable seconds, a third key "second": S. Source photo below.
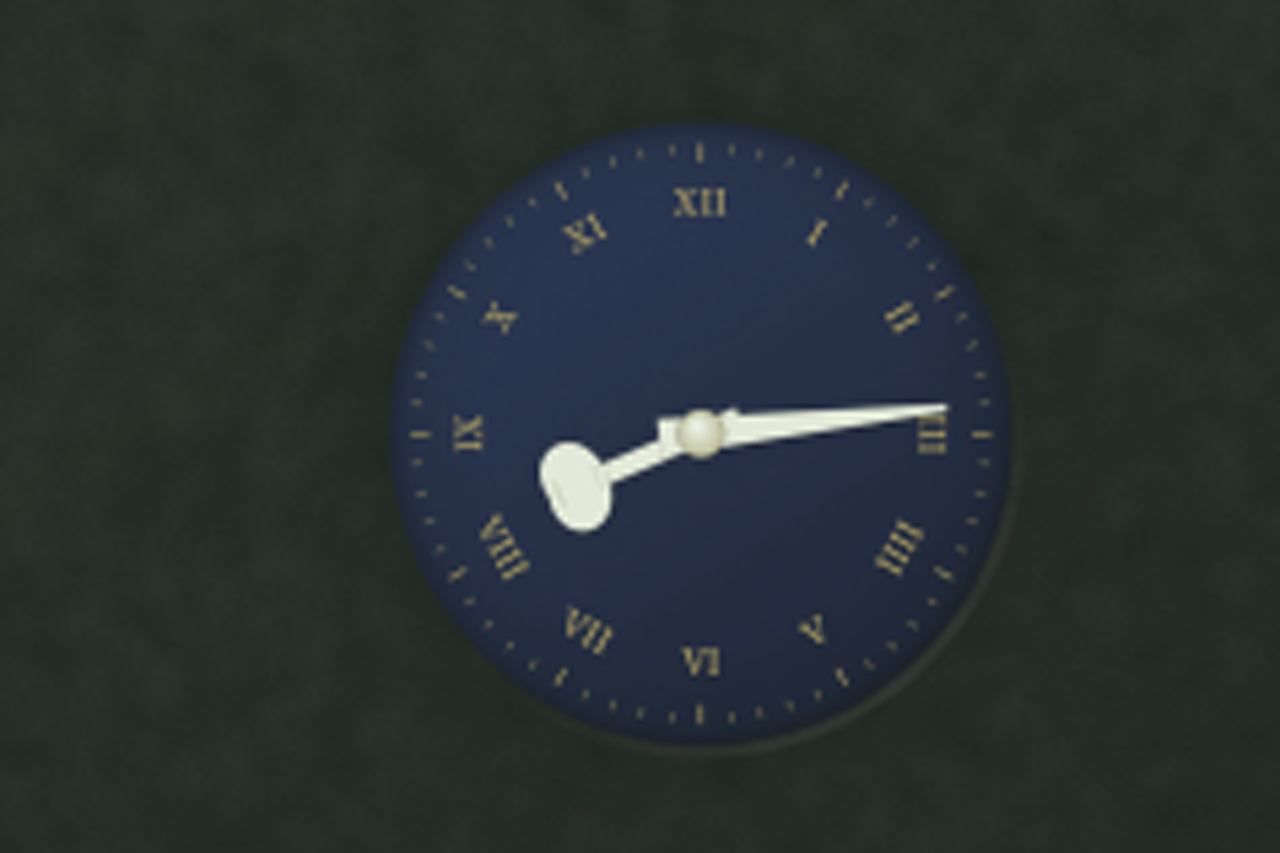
{"hour": 8, "minute": 14}
